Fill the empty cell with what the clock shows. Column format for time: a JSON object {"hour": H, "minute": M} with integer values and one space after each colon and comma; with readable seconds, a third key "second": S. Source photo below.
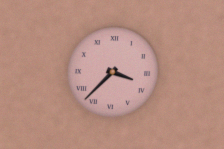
{"hour": 3, "minute": 37}
